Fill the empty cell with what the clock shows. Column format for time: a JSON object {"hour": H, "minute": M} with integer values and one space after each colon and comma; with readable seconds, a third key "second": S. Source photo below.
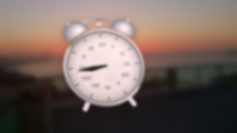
{"hour": 8, "minute": 44}
